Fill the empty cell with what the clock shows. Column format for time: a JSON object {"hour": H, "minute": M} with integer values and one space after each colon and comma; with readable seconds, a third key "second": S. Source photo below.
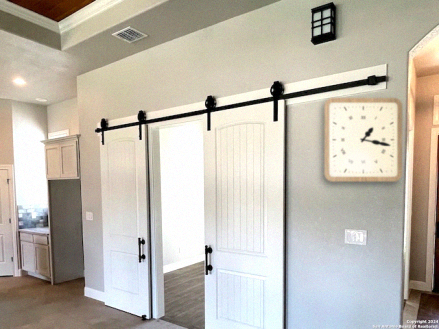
{"hour": 1, "minute": 17}
